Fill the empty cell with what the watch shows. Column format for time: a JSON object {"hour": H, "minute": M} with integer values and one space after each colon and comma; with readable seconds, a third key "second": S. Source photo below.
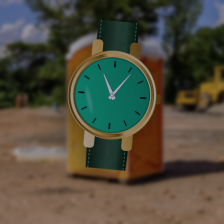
{"hour": 11, "minute": 6}
